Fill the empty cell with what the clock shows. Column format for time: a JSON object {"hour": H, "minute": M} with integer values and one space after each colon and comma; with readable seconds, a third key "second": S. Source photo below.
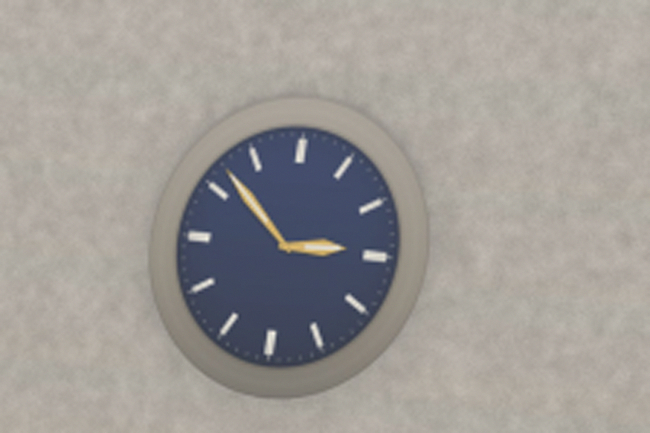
{"hour": 2, "minute": 52}
